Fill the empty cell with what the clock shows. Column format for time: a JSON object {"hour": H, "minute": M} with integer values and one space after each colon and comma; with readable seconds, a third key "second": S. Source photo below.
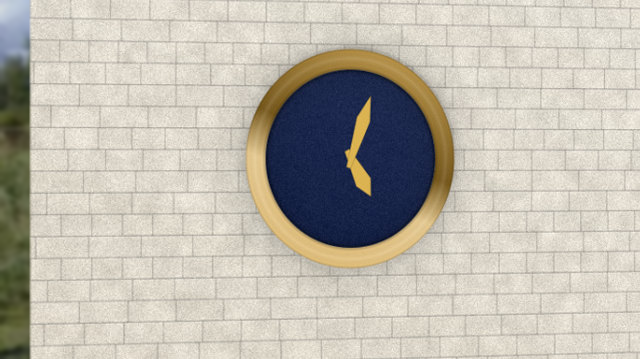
{"hour": 5, "minute": 3}
